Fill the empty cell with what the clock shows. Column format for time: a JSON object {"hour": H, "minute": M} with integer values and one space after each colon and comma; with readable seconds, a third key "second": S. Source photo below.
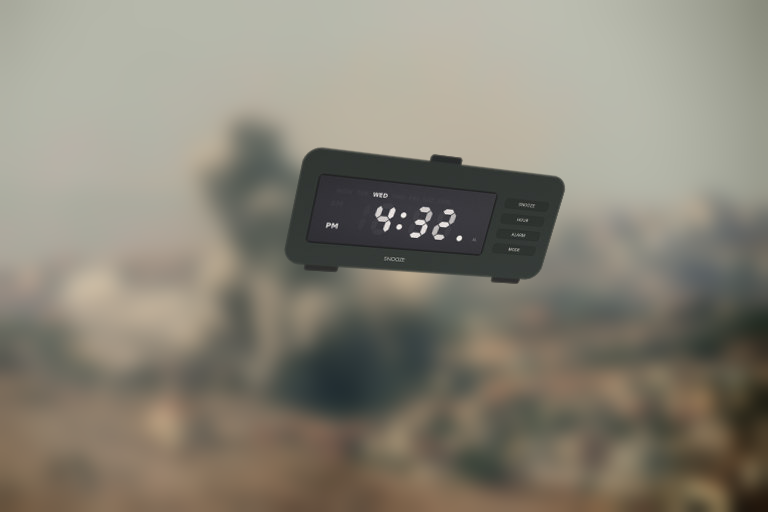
{"hour": 4, "minute": 32}
